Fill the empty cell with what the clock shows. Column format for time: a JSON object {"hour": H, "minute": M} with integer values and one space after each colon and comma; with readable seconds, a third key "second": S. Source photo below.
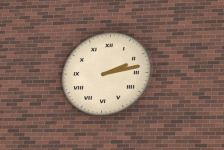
{"hour": 2, "minute": 13}
